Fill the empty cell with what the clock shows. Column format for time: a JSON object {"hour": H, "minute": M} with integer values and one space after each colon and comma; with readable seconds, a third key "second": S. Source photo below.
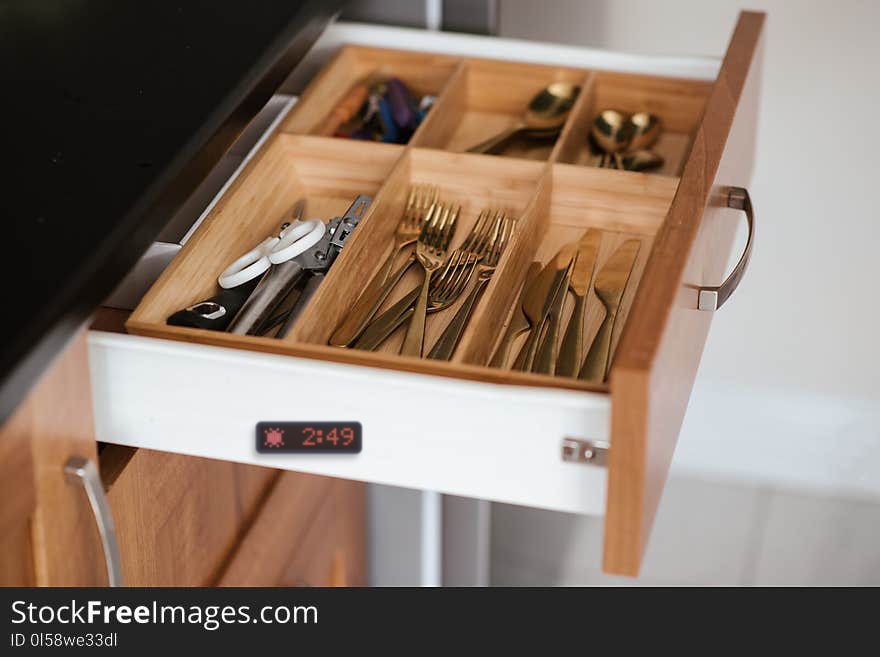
{"hour": 2, "minute": 49}
